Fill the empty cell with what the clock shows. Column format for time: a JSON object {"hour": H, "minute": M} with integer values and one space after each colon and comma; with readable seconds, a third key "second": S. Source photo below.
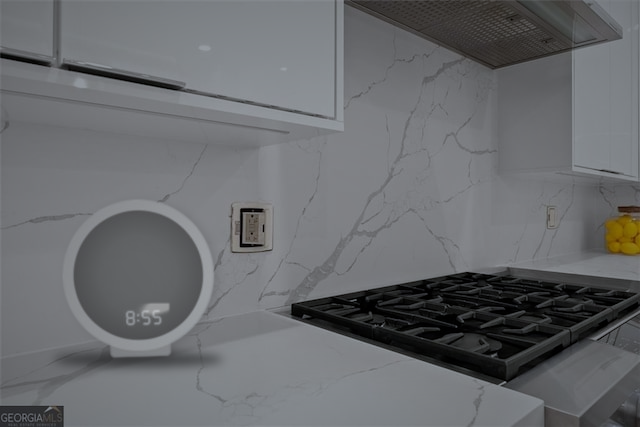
{"hour": 8, "minute": 55}
